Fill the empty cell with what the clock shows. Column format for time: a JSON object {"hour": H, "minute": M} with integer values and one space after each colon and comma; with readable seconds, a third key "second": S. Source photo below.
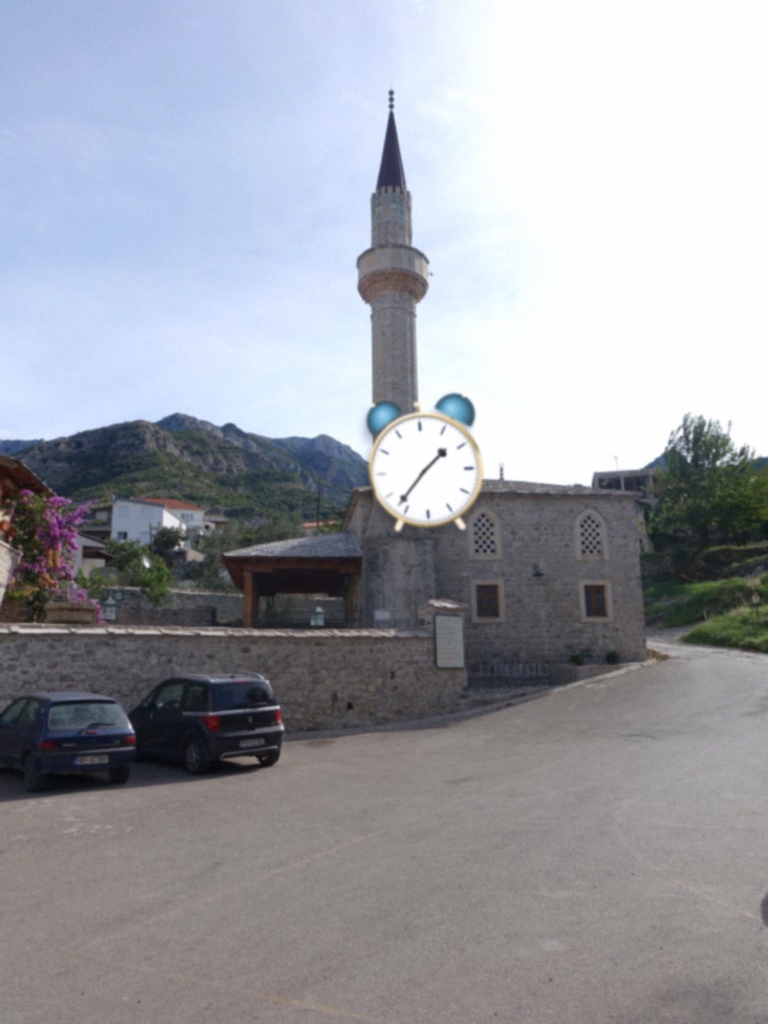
{"hour": 1, "minute": 37}
